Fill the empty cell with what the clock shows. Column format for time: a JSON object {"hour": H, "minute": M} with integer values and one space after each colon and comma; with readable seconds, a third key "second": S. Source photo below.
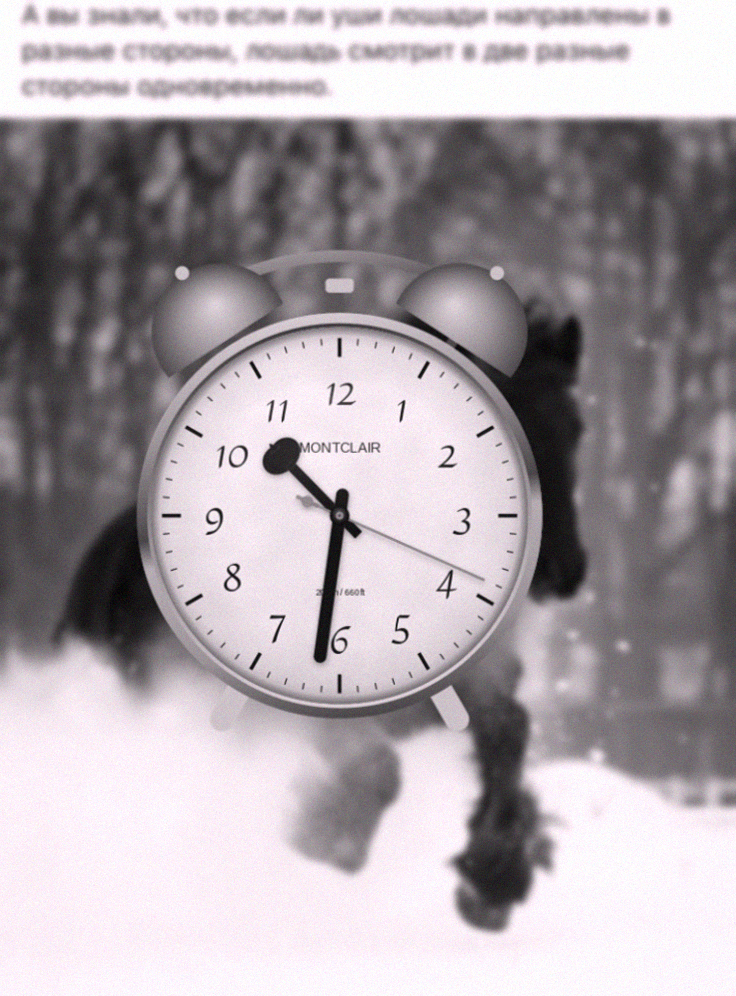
{"hour": 10, "minute": 31, "second": 19}
